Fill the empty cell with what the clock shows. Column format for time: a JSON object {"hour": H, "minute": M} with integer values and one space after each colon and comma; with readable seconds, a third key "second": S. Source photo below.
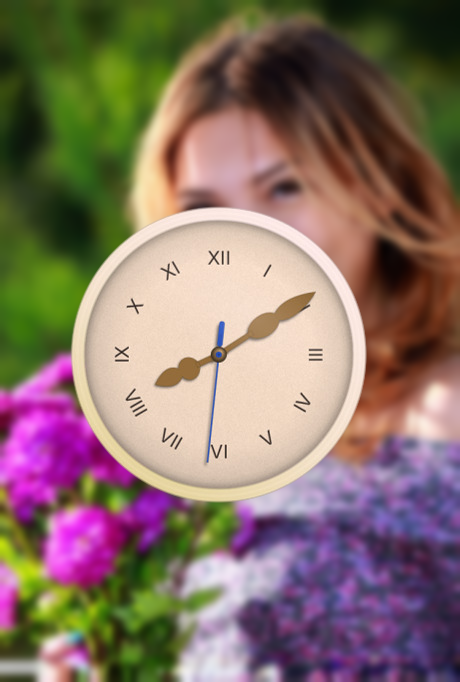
{"hour": 8, "minute": 9, "second": 31}
